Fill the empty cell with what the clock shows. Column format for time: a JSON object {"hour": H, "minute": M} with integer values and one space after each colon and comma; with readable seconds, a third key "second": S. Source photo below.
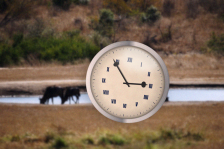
{"hour": 2, "minute": 54}
